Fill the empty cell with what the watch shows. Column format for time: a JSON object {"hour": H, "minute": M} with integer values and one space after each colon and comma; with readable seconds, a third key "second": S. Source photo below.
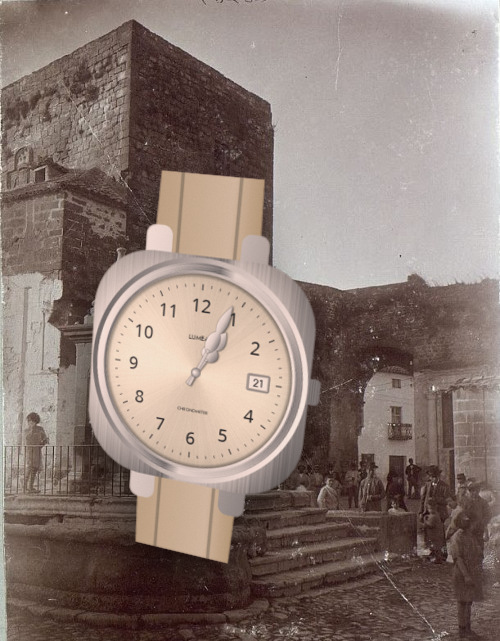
{"hour": 1, "minute": 4}
